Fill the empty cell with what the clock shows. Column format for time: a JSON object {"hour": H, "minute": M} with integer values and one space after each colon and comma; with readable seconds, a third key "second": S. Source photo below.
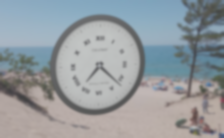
{"hour": 7, "minute": 22}
